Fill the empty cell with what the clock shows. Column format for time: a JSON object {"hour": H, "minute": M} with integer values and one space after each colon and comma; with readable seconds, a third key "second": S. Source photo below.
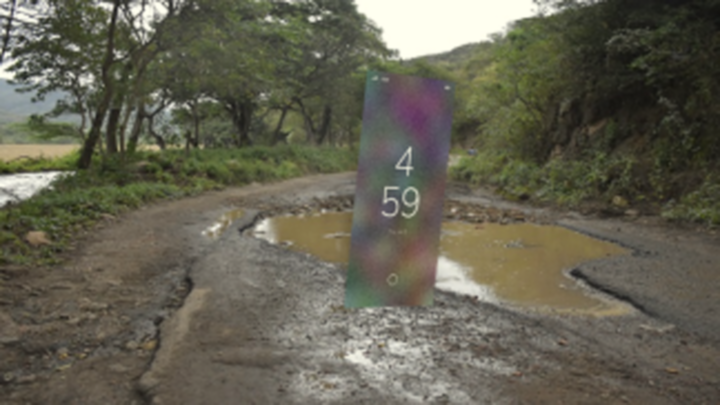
{"hour": 4, "minute": 59}
